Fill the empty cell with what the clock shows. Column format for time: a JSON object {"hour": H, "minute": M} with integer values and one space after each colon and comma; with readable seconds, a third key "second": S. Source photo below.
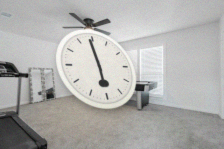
{"hour": 5, "minute": 59}
